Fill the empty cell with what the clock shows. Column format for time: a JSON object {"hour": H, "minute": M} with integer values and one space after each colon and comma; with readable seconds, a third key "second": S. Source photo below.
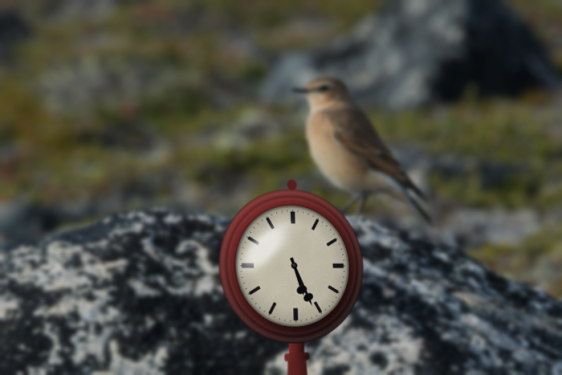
{"hour": 5, "minute": 26}
